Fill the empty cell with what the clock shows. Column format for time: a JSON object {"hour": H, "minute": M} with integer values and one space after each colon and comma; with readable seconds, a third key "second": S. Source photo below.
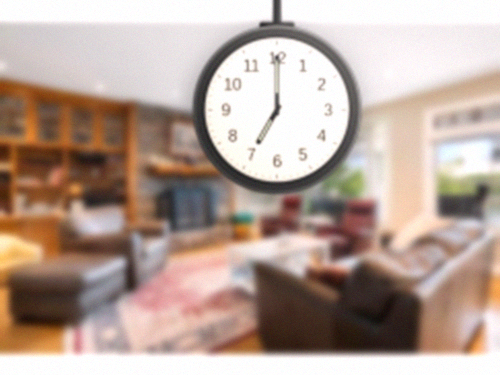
{"hour": 7, "minute": 0}
